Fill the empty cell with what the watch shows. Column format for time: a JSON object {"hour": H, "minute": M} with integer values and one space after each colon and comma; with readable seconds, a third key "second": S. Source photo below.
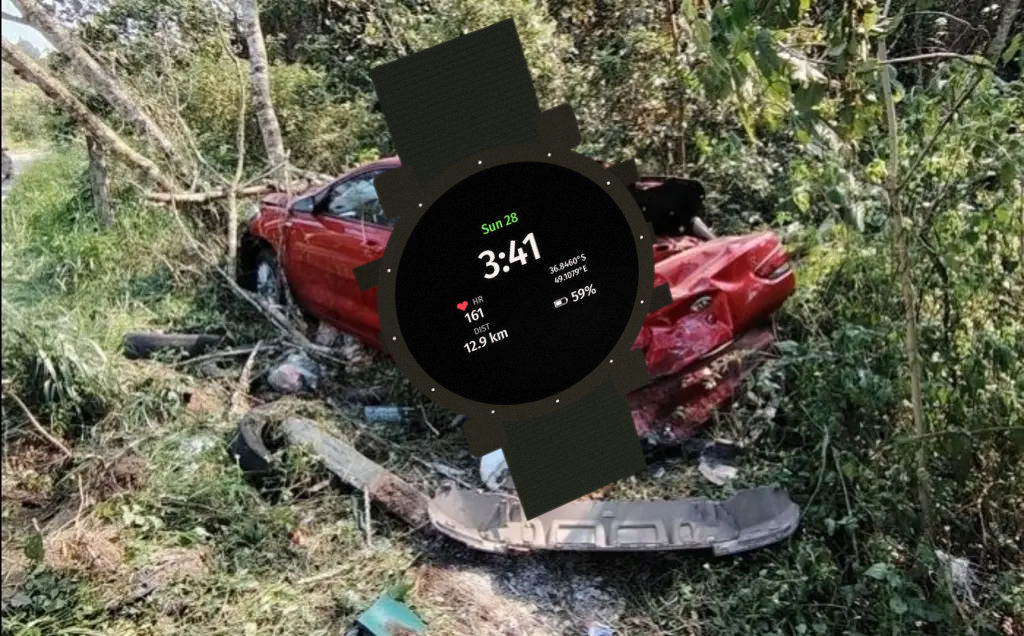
{"hour": 3, "minute": 41}
